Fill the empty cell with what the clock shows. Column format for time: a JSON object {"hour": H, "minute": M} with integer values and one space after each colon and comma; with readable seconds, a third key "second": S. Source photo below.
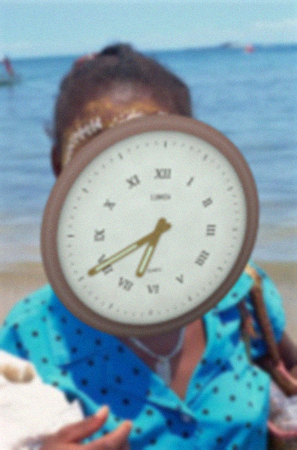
{"hour": 6, "minute": 40}
